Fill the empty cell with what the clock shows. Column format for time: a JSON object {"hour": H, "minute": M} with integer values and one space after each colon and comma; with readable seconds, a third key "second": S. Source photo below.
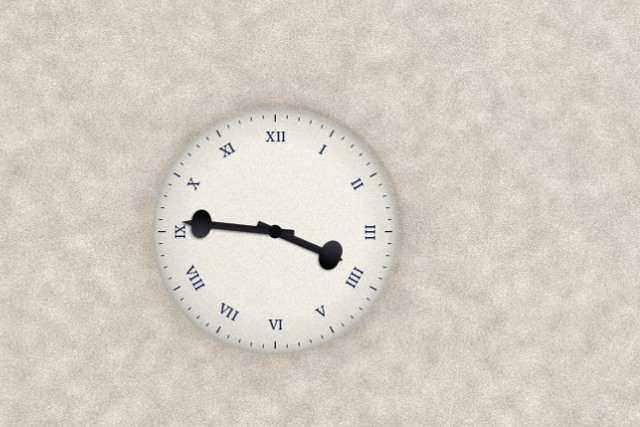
{"hour": 3, "minute": 46}
